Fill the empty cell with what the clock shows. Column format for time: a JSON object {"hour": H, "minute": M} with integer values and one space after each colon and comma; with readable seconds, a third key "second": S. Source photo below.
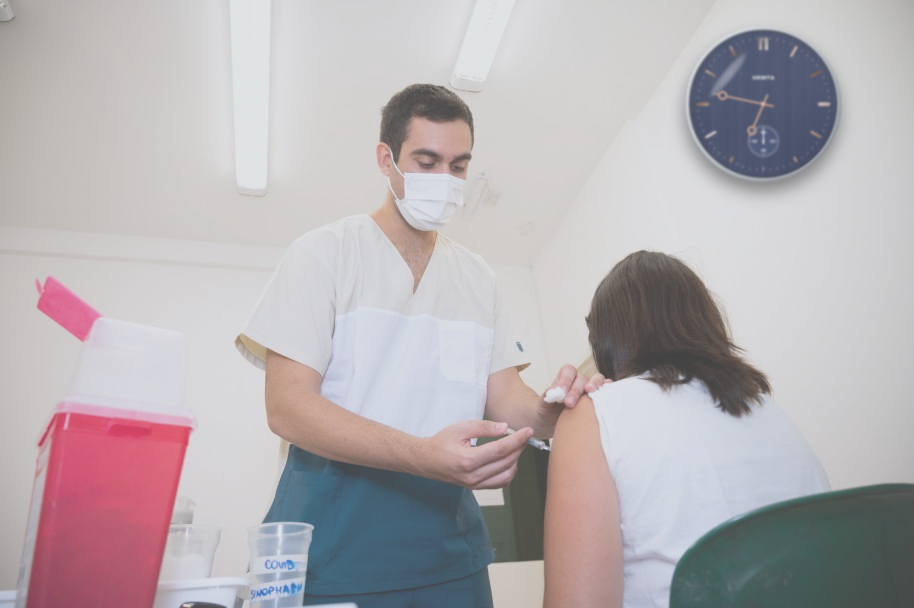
{"hour": 6, "minute": 47}
